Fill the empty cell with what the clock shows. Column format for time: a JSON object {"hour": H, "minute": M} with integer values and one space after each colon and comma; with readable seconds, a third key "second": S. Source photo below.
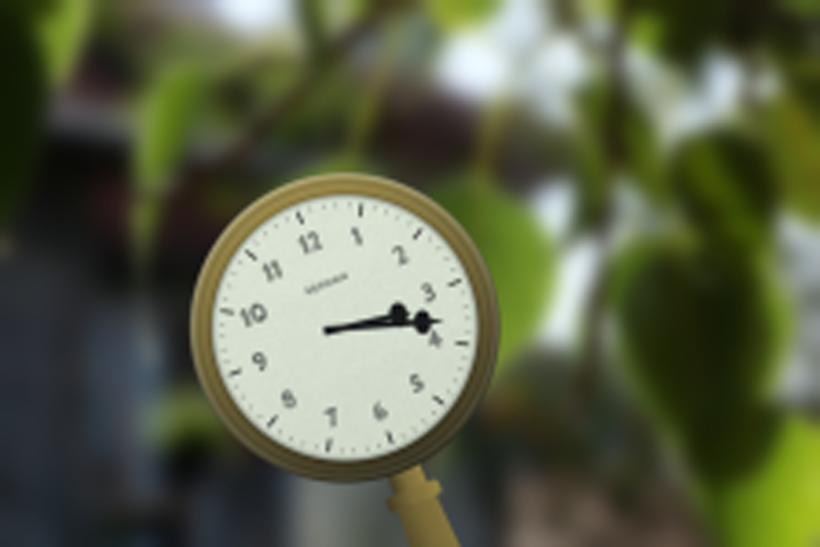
{"hour": 3, "minute": 18}
